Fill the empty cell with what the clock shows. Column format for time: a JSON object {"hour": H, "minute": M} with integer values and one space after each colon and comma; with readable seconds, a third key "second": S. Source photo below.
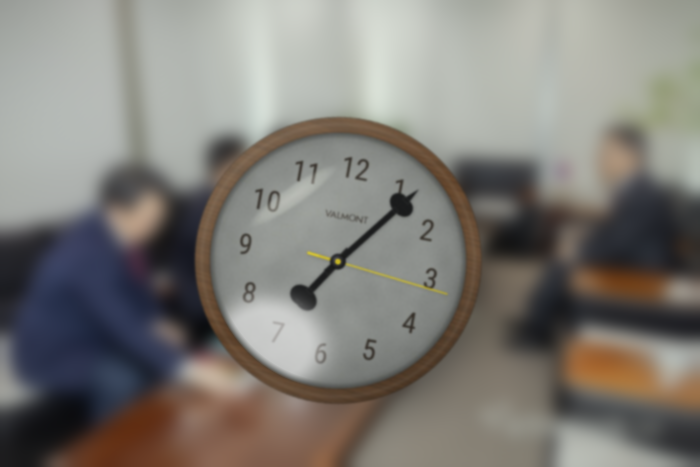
{"hour": 7, "minute": 6, "second": 16}
